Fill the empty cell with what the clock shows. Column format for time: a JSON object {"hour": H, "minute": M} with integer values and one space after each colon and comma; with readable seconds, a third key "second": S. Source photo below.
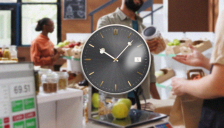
{"hour": 10, "minute": 7}
